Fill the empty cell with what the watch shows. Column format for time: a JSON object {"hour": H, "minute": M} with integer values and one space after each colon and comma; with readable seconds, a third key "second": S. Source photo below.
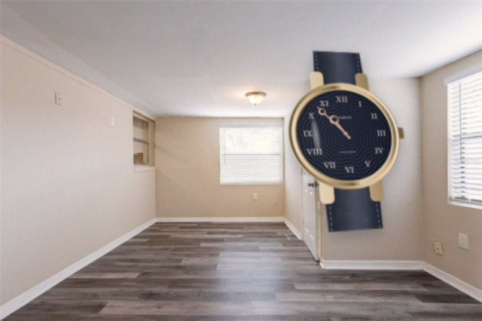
{"hour": 10, "minute": 53}
